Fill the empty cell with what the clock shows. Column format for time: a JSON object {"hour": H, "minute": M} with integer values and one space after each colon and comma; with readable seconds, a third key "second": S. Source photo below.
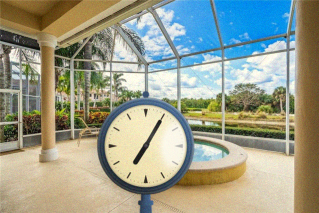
{"hour": 7, "minute": 5}
